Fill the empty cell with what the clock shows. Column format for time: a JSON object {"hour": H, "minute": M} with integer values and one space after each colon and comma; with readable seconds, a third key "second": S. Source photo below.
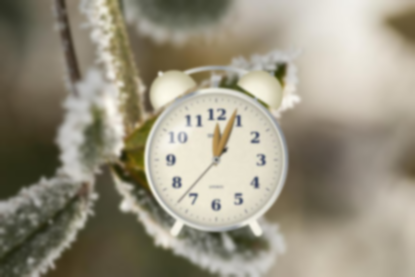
{"hour": 12, "minute": 3, "second": 37}
